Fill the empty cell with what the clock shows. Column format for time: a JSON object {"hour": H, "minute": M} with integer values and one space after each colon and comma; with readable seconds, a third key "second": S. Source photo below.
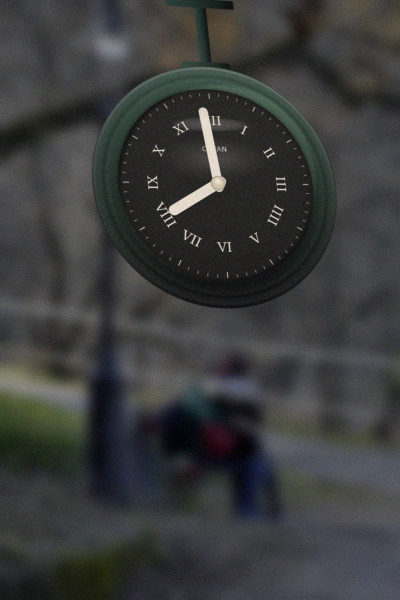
{"hour": 7, "minute": 59}
